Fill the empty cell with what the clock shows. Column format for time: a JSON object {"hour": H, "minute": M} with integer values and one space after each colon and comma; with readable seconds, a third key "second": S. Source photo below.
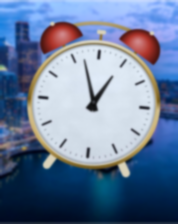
{"hour": 12, "minute": 57}
